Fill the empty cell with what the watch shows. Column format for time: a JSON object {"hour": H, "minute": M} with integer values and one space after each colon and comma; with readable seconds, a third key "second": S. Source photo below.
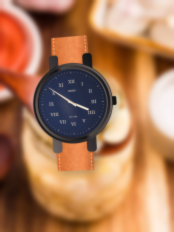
{"hour": 3, "minute": 51}
